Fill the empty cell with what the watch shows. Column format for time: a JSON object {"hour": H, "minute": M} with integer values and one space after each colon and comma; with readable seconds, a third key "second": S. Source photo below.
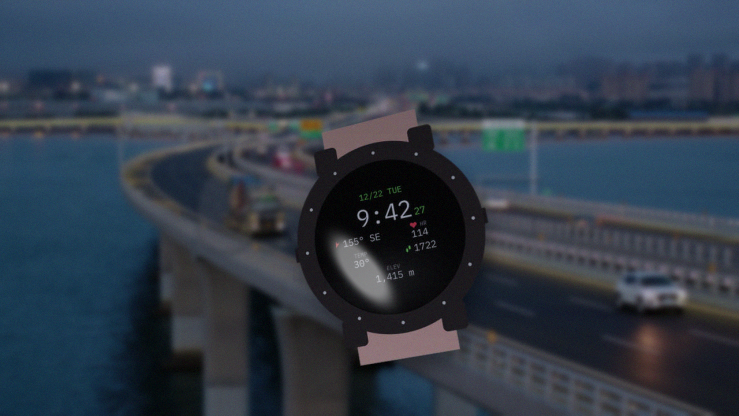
{"hour": 9, "minute": 42, "second": 27}
